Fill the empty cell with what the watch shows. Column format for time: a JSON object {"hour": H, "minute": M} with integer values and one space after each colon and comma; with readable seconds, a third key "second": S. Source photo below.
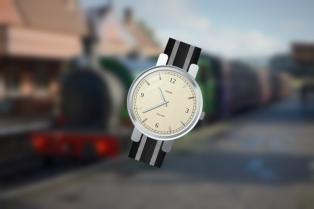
{"hour": 10, "minute": 38}
